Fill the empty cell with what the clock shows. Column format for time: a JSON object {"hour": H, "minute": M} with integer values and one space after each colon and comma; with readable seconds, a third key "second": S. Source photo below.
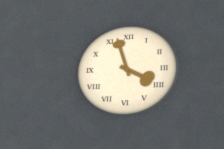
{"hour": 3, "minute": 57}
